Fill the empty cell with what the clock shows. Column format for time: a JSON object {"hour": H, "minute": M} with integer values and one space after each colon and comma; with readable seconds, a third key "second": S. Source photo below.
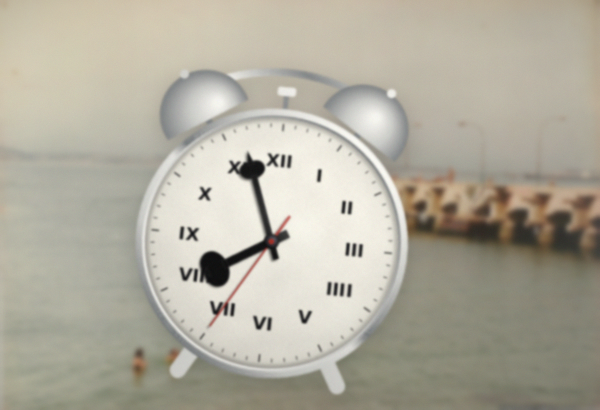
{"hour": 7, "minute": 56, "second": 35}
